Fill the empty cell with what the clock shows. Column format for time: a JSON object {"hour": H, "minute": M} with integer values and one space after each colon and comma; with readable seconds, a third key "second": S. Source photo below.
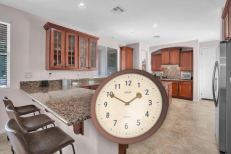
{"hour": 1, "minute": 50}
